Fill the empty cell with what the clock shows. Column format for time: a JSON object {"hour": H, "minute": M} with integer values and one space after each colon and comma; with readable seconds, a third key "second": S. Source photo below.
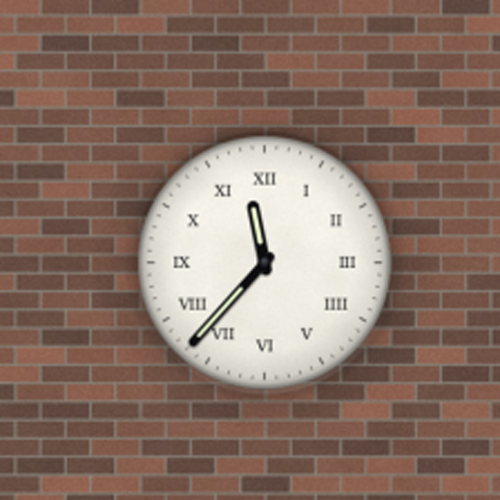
{"hour": 11, "minute": 37}
